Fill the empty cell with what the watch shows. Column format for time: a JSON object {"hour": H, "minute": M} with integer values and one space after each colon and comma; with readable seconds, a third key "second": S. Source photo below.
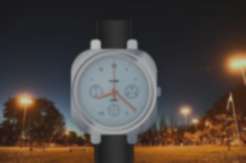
{"hour": 8, "minute": 22}
